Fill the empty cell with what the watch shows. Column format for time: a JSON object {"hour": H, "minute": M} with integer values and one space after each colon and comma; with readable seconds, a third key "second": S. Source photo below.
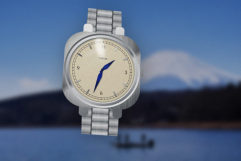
{"hour": 1, "minute": 33}
